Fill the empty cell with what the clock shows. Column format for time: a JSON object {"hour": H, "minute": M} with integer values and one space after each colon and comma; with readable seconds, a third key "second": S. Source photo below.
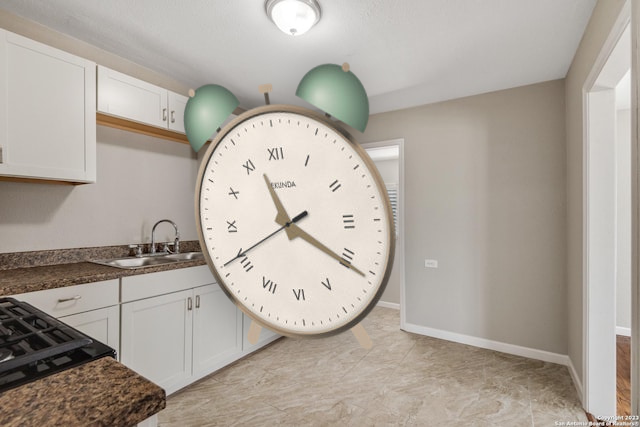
{"hour": 11, "minute": 20, "second": 41}
